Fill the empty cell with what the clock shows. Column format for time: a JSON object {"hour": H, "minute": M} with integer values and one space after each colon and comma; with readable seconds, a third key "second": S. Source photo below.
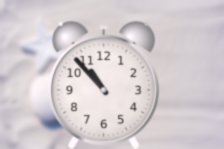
{"hour": 10, "minute": 53}
